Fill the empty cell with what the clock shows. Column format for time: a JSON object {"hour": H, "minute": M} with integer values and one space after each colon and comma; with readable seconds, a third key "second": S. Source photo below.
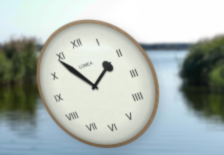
{"hour": 1, "minute": 54}
